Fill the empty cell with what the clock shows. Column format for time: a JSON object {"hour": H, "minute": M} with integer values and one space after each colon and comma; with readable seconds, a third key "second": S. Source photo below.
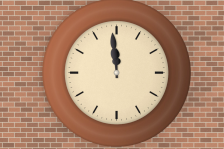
{"hour": 11, "minute": 59}
